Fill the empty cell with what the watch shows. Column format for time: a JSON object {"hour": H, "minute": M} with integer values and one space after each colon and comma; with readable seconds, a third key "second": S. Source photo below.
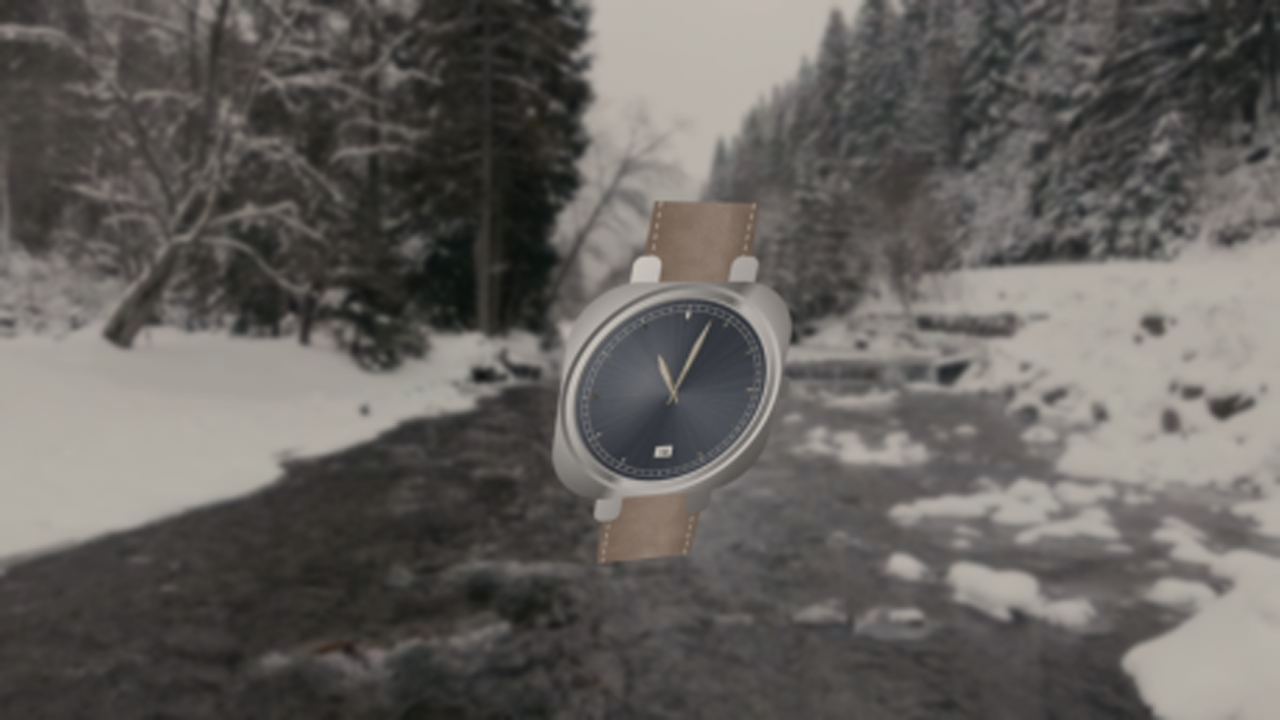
{"hour": 11, "minute": 3}
